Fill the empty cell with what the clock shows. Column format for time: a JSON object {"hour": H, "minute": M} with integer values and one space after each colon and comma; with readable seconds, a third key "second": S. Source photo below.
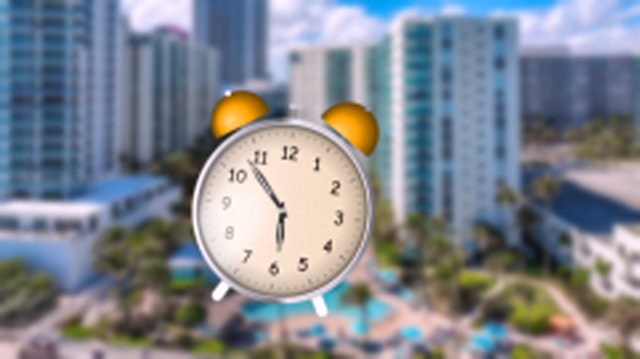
{"hour": 5, "minute": 53}
